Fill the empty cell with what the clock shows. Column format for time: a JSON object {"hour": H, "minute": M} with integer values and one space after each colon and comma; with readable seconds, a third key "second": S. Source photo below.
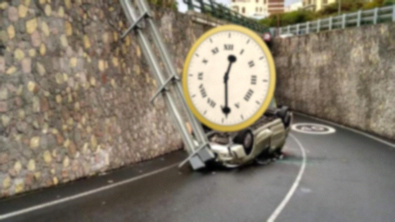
{"hour": 12, "minute": 29}
